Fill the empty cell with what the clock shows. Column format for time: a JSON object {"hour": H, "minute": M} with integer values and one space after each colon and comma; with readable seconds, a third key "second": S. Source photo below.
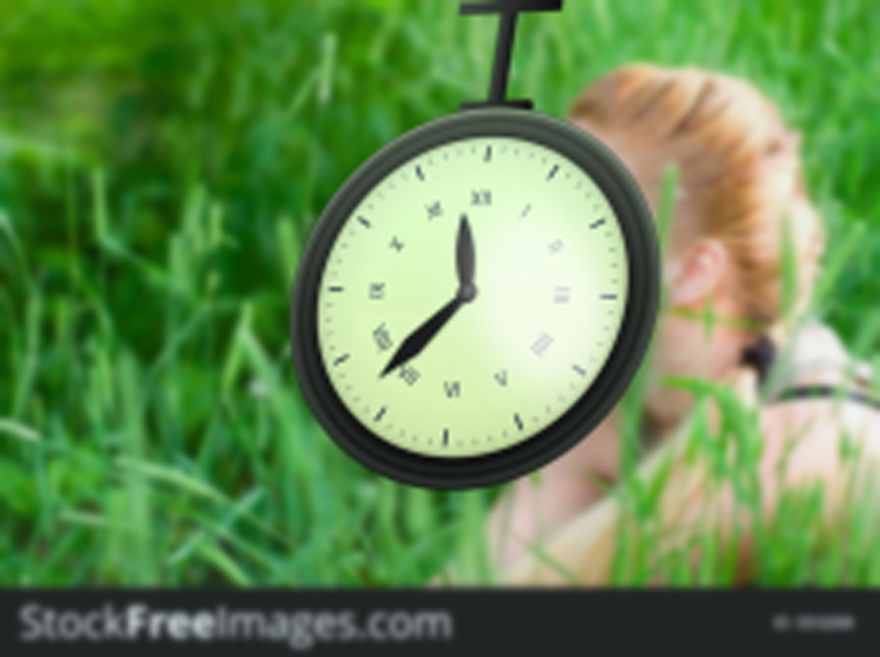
{"hour": 11, "minute": 37}
